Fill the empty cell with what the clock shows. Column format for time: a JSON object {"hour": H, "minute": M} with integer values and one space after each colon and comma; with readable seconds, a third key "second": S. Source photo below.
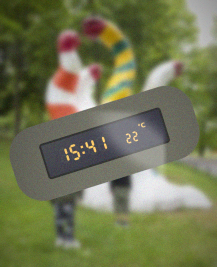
{"hour": 15, "minute": 41}
